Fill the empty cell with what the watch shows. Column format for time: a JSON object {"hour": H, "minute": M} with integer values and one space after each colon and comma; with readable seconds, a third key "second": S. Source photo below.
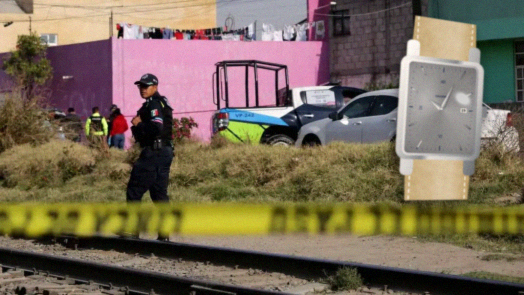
{"hour": 10, "minute": 4}
